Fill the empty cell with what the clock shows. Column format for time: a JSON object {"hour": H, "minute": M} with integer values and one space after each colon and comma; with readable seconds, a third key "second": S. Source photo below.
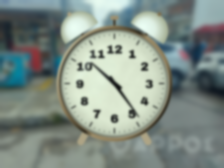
{"hour": 10, "minute": 24}
